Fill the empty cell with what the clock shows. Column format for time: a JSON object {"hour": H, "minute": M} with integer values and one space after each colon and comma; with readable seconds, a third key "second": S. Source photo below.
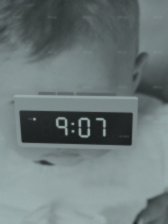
{"hour": 9, "minute": 7}
